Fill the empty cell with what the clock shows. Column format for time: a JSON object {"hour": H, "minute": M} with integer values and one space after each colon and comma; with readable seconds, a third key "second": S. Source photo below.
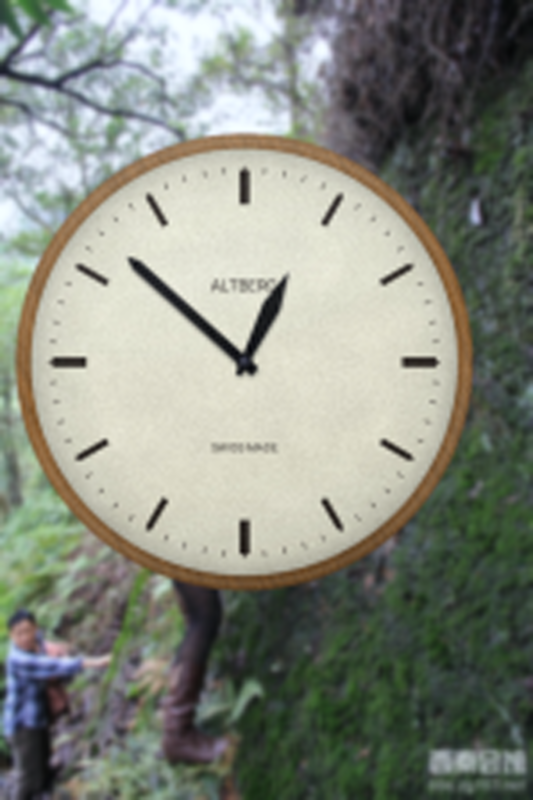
{"hour": 12, "minute": 52}
